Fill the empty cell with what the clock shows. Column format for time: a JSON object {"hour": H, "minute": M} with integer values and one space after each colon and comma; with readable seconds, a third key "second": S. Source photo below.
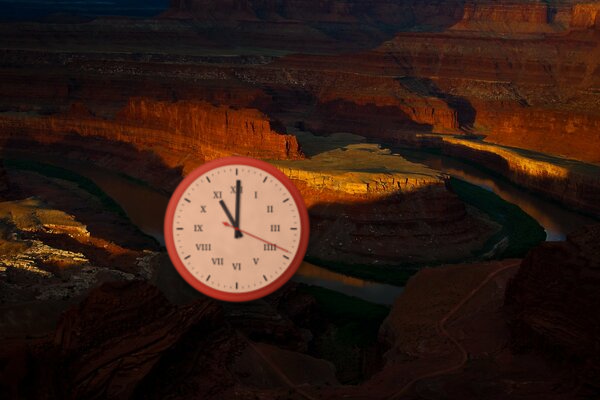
{"hour": 11, "minute": 0, "second": 19}
